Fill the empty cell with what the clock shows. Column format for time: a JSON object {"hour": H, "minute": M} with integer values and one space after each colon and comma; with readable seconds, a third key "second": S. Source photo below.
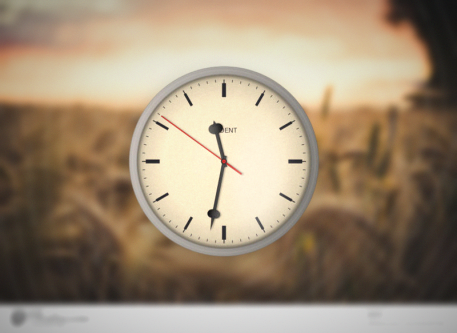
{"hour": 11, "minute": 31, "second": 51}
